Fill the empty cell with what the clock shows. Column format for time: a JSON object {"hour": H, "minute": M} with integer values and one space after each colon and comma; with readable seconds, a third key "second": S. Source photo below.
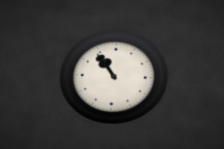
{"hour": 10, "minute": 54}
